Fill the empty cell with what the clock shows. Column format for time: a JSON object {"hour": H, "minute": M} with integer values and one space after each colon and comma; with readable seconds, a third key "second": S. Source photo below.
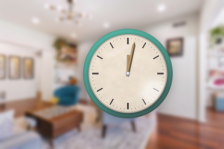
{"hour": 12, "minute": 2}
